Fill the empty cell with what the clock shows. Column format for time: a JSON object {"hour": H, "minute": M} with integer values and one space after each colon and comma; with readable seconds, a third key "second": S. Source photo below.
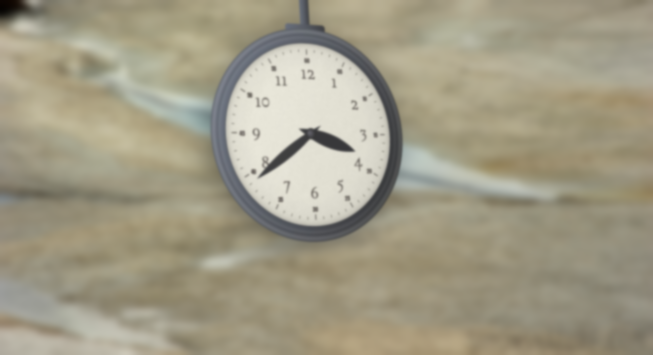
{"hour": 3, "minute": 39}
